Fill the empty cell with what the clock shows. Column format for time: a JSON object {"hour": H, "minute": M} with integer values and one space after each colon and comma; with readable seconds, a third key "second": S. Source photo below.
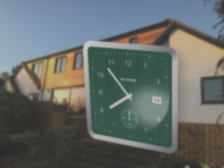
{"hour": 7, "minute": 53}
